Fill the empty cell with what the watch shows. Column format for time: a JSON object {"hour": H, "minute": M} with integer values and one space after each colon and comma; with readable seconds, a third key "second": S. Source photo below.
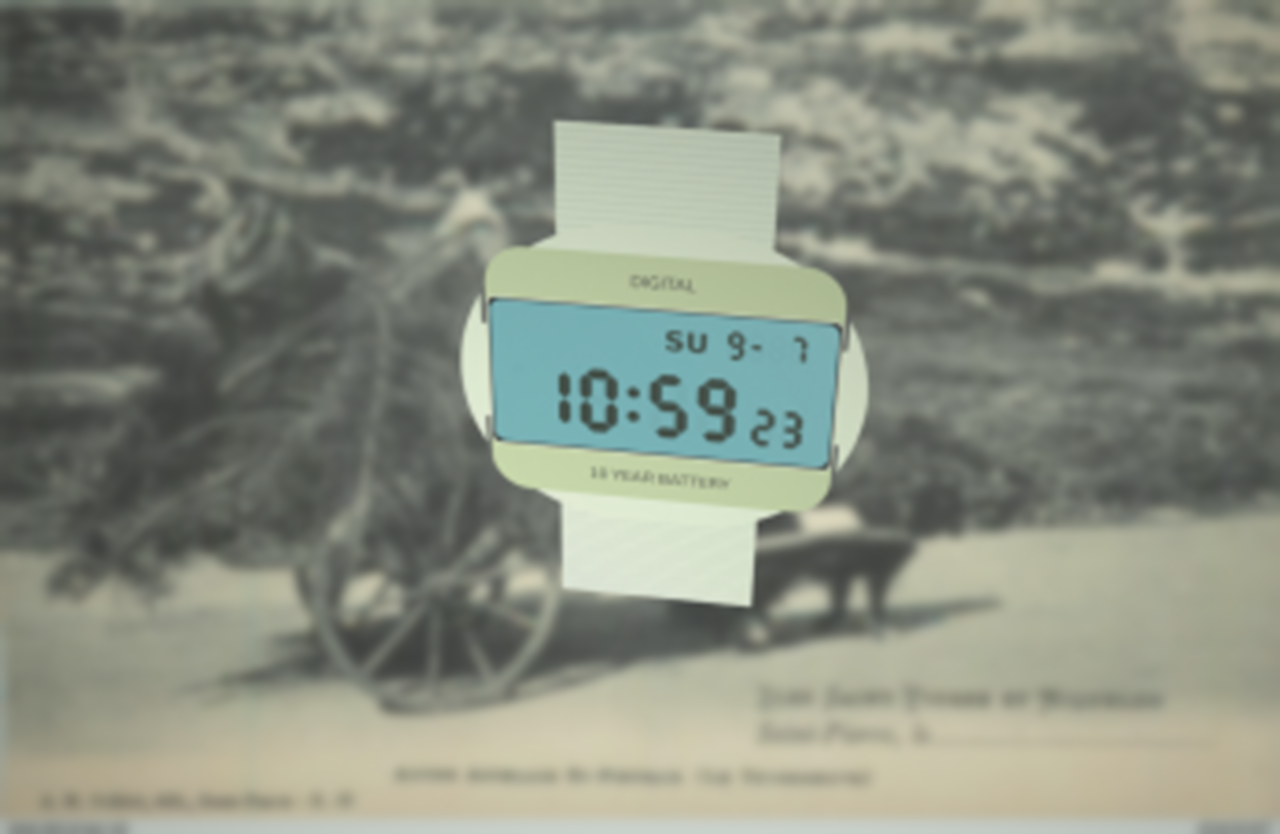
{"hour": 10, "minute": 59, "second": 23}
